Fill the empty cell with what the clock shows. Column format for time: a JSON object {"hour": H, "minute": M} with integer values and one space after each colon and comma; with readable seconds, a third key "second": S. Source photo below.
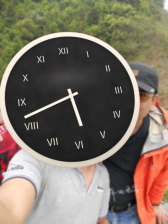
{"hour": 5, "minute": 42}
